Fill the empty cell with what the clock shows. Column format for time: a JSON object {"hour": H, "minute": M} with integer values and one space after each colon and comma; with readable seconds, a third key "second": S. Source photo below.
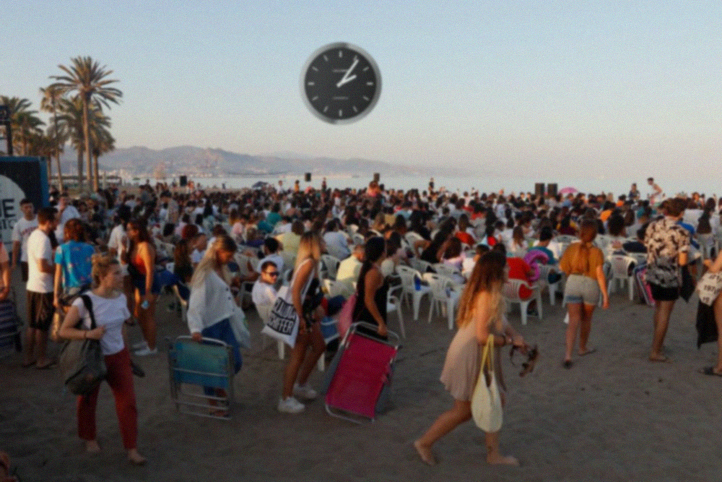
{"hour": 2, "minute": 6}
